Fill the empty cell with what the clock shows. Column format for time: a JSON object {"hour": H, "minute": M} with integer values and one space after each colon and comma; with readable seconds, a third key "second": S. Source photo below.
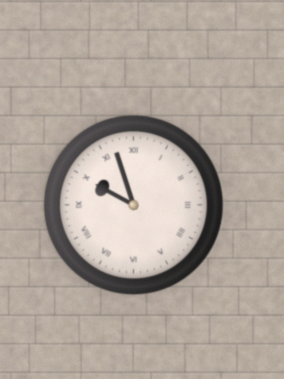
{"hour": 9, "minute": 57}
